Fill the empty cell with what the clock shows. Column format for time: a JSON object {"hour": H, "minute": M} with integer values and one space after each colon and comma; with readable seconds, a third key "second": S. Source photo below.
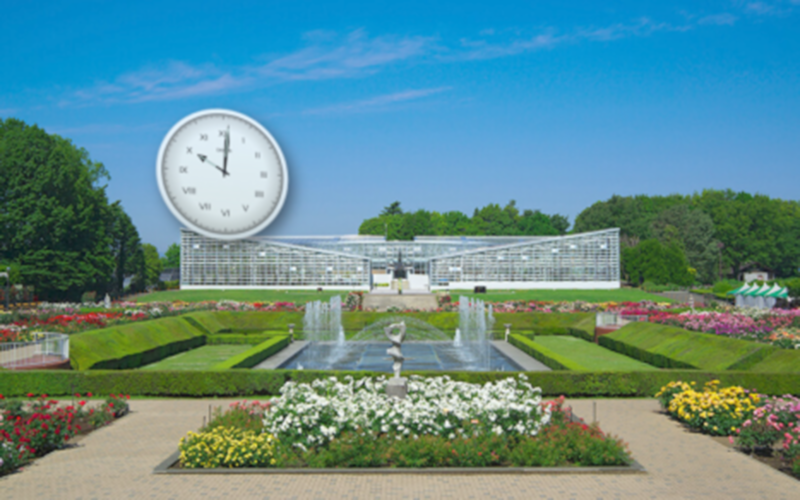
{"hour": 10, "minute": 1}
